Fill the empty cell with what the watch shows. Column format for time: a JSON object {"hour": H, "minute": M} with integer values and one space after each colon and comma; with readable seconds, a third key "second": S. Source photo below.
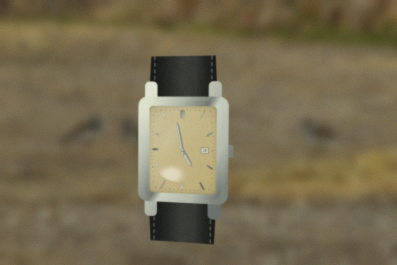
{"hour": 4, "minute": 58}
